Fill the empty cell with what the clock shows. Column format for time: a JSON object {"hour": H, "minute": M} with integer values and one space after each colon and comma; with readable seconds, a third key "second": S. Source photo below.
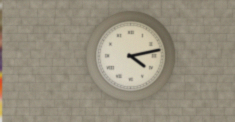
{"hour": 4, "minute": 13}
